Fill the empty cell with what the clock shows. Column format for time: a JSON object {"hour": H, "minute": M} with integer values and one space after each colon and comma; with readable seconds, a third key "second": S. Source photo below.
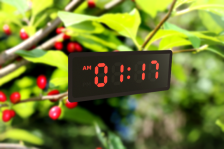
{"hour": 1, "minute": 17}
